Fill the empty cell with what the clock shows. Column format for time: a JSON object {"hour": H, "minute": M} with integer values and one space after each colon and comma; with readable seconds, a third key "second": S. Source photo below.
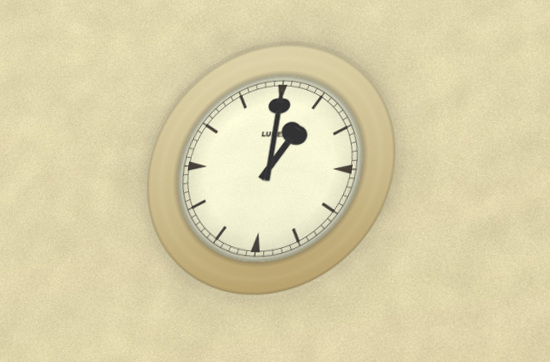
{"hour": 1, "minute": 0}
